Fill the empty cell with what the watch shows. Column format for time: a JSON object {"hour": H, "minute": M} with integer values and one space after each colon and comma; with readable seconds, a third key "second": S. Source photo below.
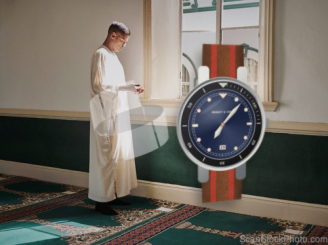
{"hour": 7, "minute": 7}
